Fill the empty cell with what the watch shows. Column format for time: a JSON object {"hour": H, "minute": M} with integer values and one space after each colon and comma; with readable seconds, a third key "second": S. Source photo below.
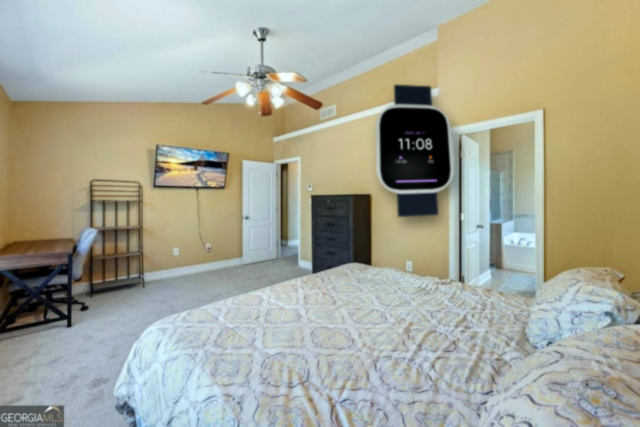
{"hour": 11, "minute": 8}
